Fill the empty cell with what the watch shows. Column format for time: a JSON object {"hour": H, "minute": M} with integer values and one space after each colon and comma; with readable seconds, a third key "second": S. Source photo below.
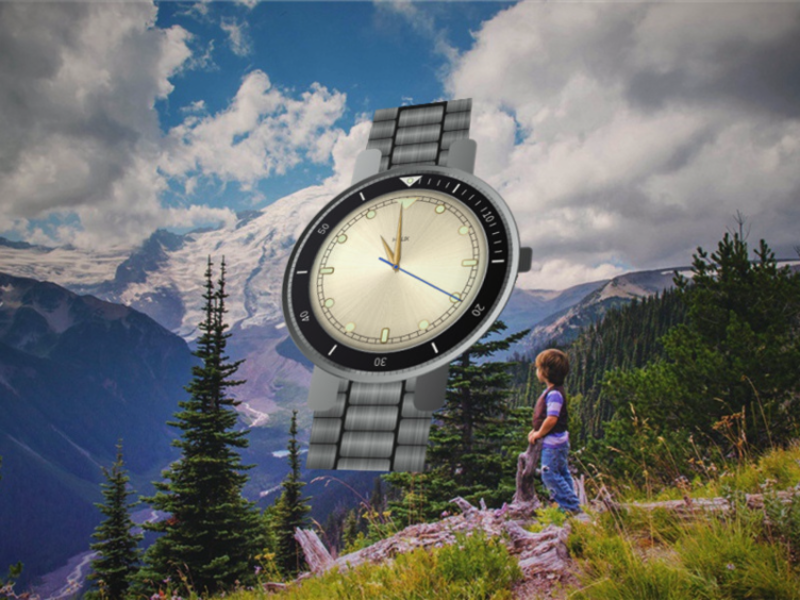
{"hour": 10, "minute": 59, "second": 20}
